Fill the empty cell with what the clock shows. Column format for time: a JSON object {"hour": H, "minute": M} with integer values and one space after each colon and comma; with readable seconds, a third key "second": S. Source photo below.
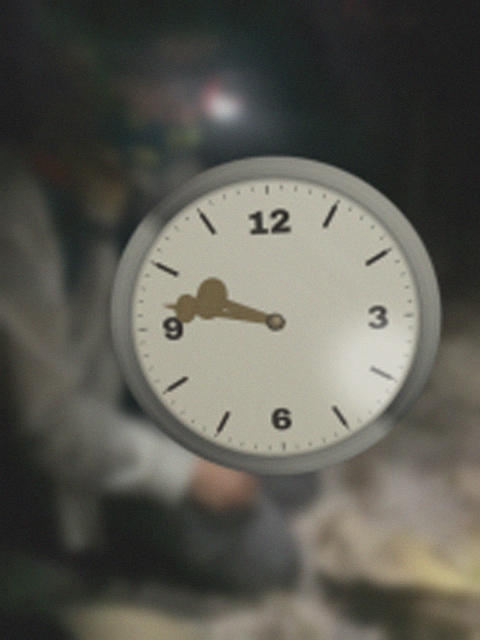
{"hour": 9, "minute": 47}
